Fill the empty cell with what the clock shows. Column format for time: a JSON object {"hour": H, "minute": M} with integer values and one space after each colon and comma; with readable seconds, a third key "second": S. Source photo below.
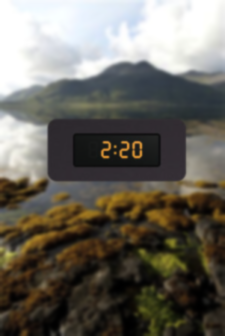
{"hour": 2, "minute": 20}
